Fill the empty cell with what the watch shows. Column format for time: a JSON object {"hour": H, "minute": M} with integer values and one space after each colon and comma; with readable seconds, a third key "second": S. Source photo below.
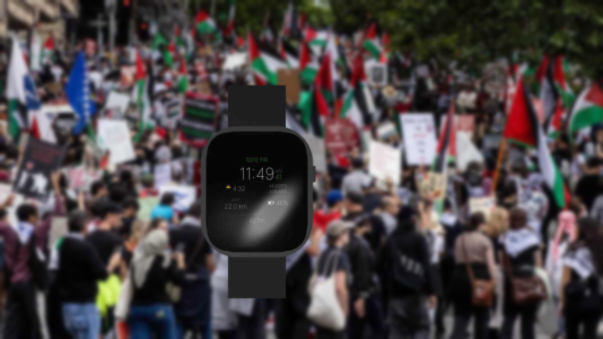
{"hour": 11, "minute": 49}
